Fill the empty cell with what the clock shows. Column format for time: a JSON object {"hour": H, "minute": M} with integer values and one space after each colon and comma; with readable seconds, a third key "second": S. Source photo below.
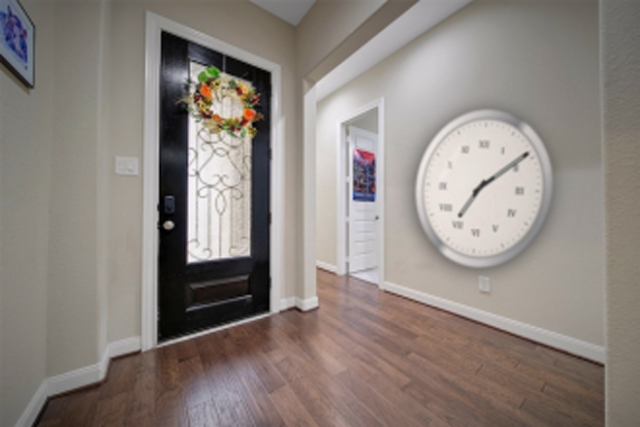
{"hour": 7, "minute": 9}
